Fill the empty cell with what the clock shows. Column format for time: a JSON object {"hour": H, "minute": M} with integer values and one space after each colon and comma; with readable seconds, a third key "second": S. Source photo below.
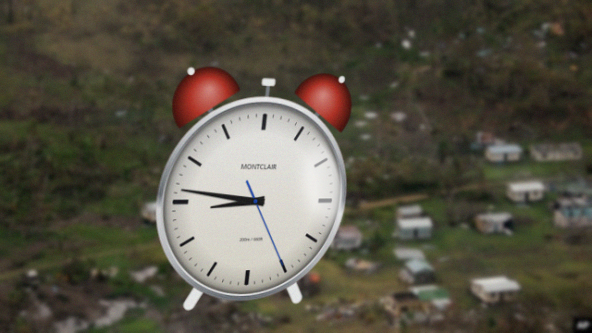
{"hour": 8, "minute": 46, "second": 25}
